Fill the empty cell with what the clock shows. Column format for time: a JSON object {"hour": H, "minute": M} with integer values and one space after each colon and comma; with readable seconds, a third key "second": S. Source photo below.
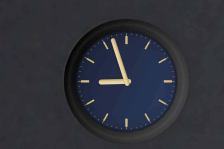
{"hour": 8, "minute": 57}
